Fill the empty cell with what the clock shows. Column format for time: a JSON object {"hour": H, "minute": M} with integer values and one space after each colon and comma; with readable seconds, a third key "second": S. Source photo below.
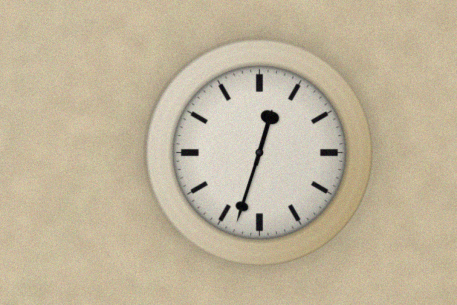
{"hour": 12, "minute": 33}
